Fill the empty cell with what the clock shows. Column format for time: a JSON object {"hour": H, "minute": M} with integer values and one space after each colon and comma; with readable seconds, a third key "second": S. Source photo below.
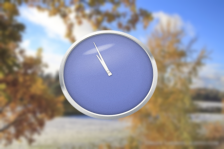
{"hour": 10, "minute": 56}
